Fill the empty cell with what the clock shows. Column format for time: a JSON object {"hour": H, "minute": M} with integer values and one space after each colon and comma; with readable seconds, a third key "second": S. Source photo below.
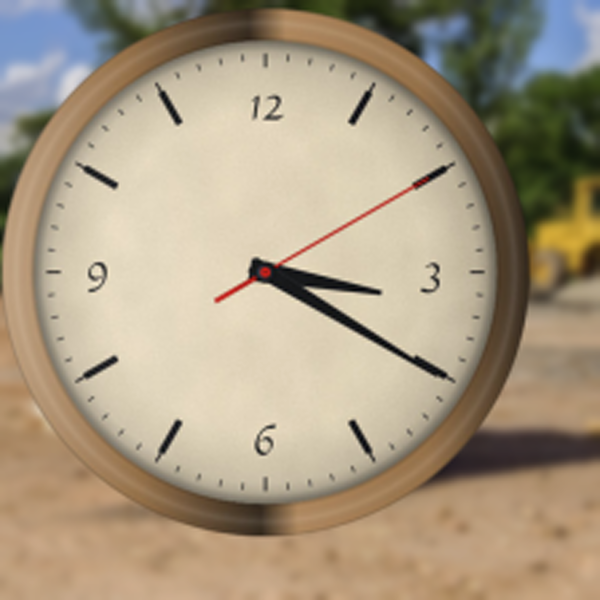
{"hour": 3, "minute": 20, "second": 10}
